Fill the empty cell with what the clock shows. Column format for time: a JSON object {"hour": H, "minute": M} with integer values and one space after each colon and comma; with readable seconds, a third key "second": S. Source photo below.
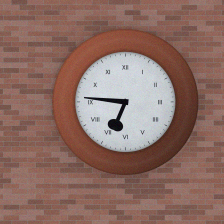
{"hour": 6, "minute": 46}
